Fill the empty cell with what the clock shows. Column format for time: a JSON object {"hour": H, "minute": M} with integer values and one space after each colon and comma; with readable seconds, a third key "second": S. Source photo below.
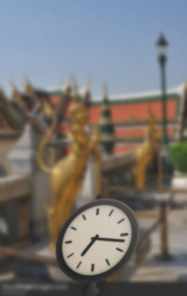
{"hour": 7, "minute": 17}
